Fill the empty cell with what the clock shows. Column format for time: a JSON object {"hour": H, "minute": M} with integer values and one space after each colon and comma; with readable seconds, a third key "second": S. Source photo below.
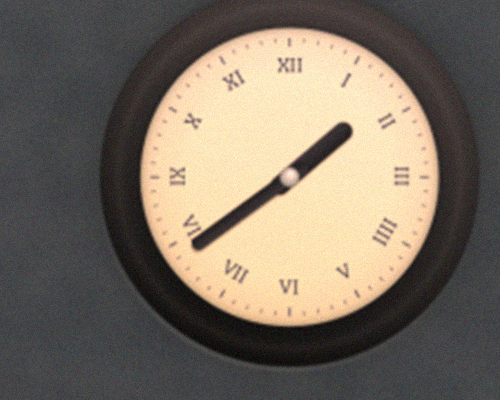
{"hour": 1, "minute": 39}
